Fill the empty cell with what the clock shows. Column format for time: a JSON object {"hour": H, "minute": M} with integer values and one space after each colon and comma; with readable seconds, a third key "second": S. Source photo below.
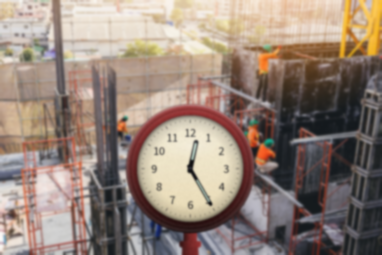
{"hour": 12, "minute": 25}
